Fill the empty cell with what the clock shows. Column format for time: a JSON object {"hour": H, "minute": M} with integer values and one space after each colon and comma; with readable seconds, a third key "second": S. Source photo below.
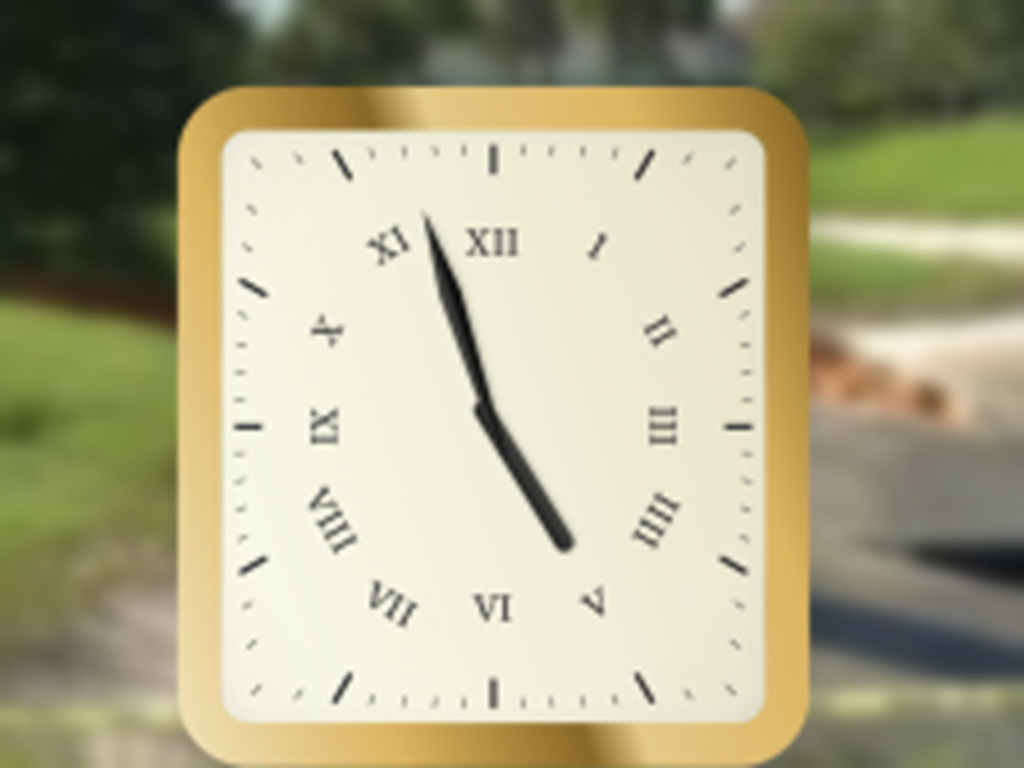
{"hour": 4, "minute": 57}
